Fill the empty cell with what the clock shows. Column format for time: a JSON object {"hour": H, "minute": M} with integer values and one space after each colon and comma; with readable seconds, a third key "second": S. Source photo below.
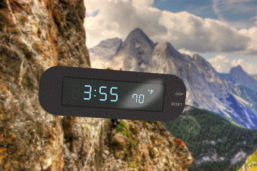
{"hour": 3, "minute": 55}
